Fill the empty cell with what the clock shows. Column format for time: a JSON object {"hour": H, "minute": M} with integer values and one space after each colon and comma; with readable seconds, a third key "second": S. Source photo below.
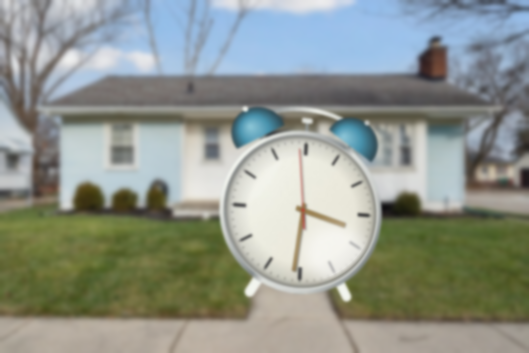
{"hour": 3, "minute": 30, "second": 59}
